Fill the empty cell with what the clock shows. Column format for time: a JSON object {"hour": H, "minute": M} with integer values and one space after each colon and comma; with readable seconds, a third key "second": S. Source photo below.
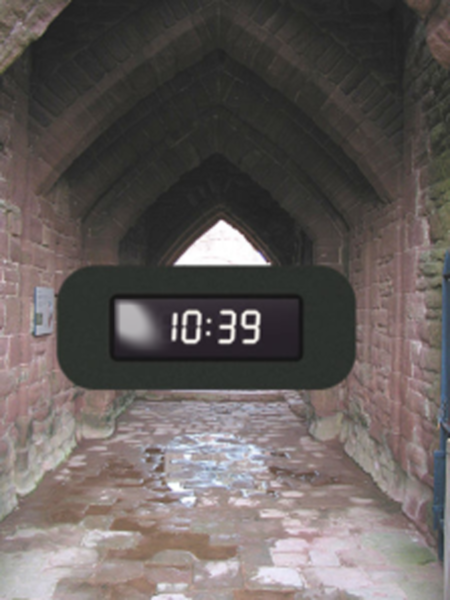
{"hour": 10, "minute": 39}
